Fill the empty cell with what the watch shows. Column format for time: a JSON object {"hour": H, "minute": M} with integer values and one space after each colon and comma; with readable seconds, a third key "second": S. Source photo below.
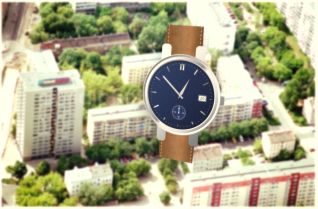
{"hour": 12, "minute": 52}
